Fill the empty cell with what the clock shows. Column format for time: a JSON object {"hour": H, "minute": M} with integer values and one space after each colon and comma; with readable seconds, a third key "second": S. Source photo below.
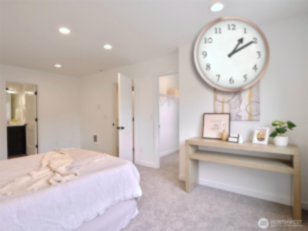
{"hour": 1, "minute": 10}
